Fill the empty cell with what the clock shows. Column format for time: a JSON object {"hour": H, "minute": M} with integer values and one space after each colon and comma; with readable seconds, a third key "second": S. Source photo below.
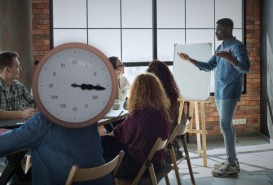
{"hour": 3, "minute": 16}
